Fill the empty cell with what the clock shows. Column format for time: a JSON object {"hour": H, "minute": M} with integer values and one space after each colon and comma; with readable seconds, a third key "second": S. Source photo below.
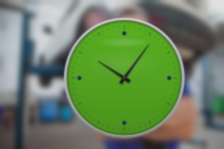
{"hour": 10, "minute": 6}
